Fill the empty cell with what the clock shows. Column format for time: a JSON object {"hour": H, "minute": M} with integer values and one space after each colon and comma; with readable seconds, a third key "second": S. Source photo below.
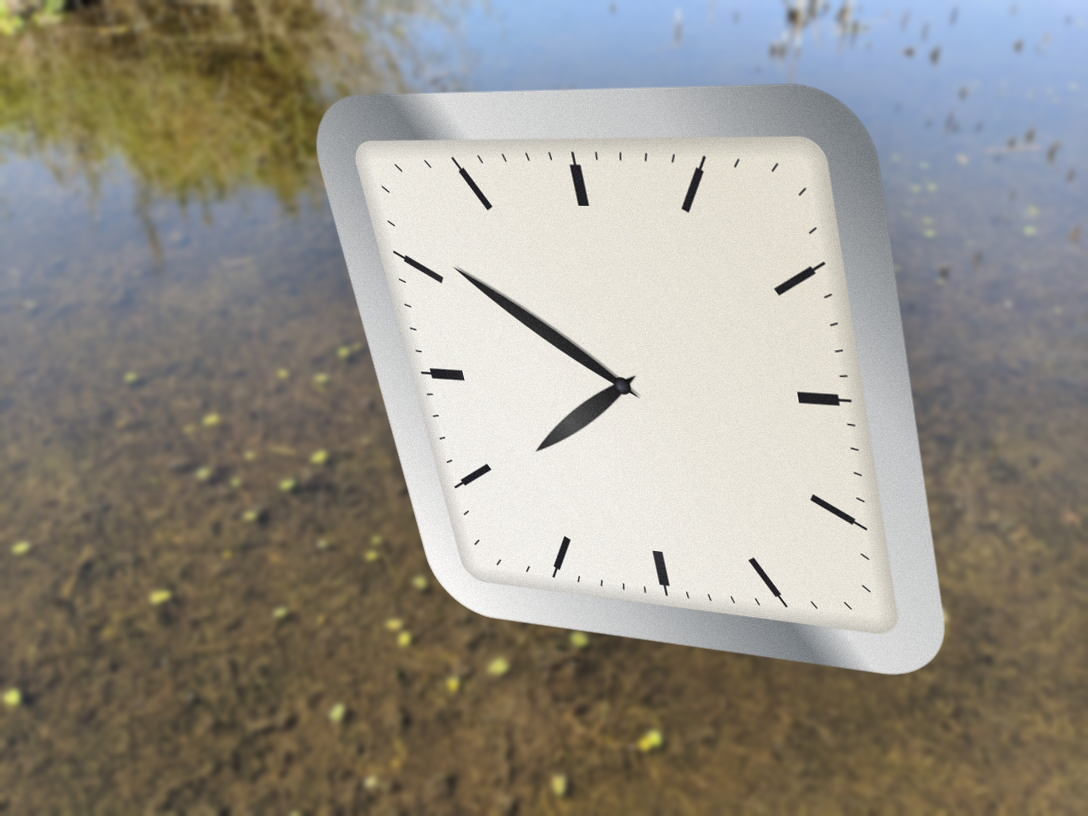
{"hour": 7, "minute": 51}
